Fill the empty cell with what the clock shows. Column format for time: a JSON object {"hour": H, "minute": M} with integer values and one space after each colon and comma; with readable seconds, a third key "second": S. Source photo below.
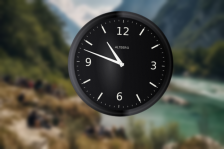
{"hour": 10, "minute": 48}
